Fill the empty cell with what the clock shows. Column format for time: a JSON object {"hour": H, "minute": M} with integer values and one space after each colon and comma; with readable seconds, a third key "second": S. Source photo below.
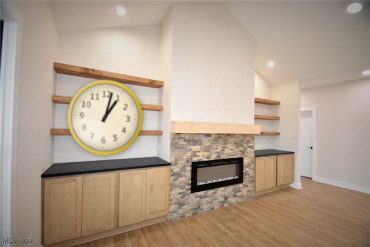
{"hour": 1, "minute": 2}
